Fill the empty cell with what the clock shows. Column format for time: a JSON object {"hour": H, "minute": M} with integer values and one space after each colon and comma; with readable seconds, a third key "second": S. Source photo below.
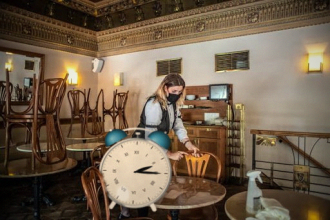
{"hour": 2, "minute": 15}
